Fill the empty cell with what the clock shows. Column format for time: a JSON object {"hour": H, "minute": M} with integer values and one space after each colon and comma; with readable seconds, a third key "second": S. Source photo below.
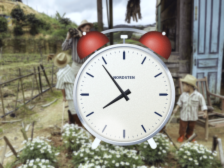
{"hour": 7, "minute": 54}
